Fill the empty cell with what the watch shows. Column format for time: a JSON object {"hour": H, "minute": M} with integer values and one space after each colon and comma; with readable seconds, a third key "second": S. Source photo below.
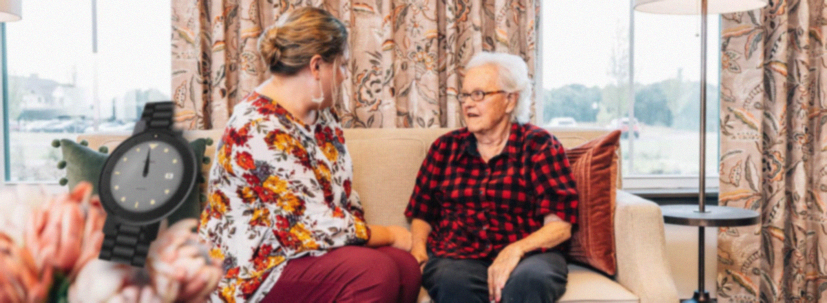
{"hour": 11, "minute": 59}
